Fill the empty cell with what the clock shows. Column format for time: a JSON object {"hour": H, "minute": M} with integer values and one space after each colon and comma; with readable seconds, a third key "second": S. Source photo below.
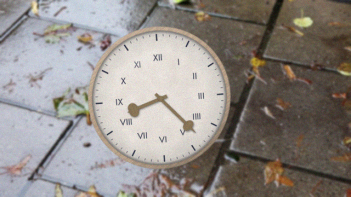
{"hour": 8, "minute": 23}
